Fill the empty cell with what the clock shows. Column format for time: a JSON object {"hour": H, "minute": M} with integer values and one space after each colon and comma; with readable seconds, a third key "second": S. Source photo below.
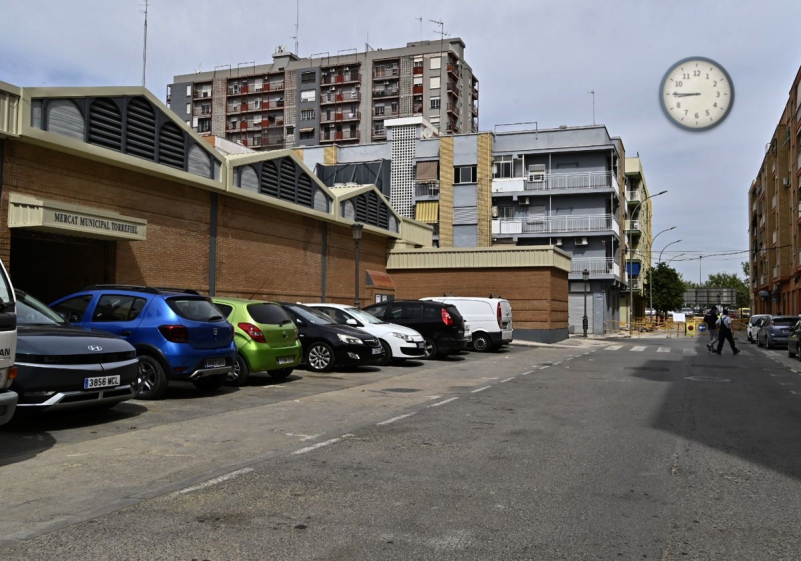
{"hour": 8, "minute": 45}
